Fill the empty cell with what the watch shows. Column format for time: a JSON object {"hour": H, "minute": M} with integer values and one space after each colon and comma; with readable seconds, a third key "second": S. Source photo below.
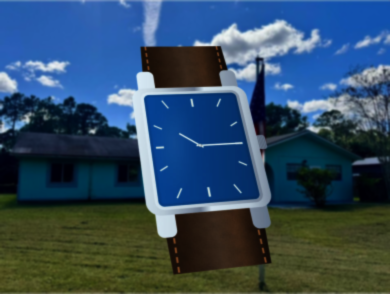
{"hour": 10, "minute": 15}
